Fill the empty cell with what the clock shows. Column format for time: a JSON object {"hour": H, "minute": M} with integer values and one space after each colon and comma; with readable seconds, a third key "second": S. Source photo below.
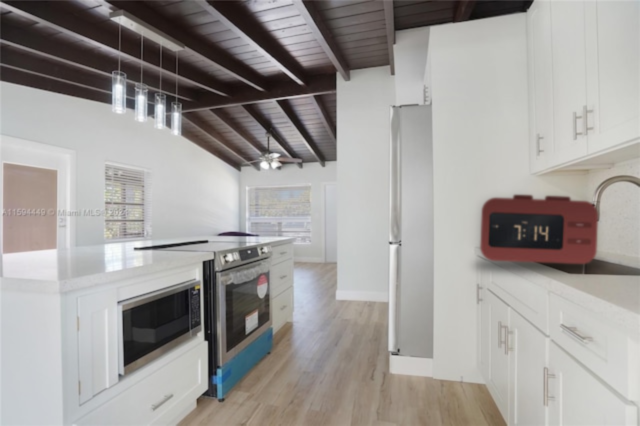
{"hour": 7, "minute": 14}
